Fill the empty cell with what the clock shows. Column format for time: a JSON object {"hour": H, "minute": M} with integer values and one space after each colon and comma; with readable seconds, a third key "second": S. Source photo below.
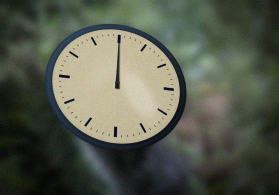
{"hour": 12, "minute": 0}
